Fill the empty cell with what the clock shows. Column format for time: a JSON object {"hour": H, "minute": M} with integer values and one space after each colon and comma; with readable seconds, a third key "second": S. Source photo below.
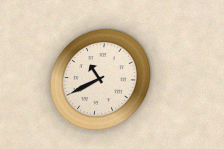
{"hour": 10, "minute": 40}
